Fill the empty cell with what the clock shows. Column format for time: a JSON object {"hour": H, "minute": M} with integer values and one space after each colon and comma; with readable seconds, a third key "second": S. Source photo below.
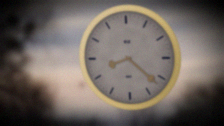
{"hour": 8, "minute": 22}
